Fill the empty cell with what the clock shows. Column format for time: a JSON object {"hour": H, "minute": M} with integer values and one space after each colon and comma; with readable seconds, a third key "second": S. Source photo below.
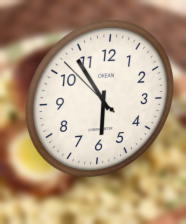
{"hour": 5, "minute": 53, "second": 52}
